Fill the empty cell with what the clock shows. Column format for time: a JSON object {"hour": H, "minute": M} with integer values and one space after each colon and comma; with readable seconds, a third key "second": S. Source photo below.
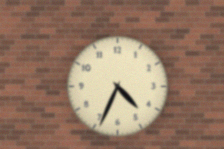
{"hour": 4, "minute": 34}
